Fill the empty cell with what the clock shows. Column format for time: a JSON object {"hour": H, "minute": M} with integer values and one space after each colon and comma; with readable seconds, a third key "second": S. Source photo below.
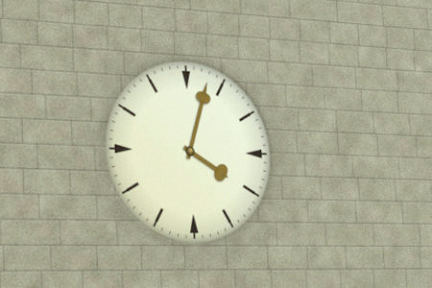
{"hour": 4, "minute": 3}
